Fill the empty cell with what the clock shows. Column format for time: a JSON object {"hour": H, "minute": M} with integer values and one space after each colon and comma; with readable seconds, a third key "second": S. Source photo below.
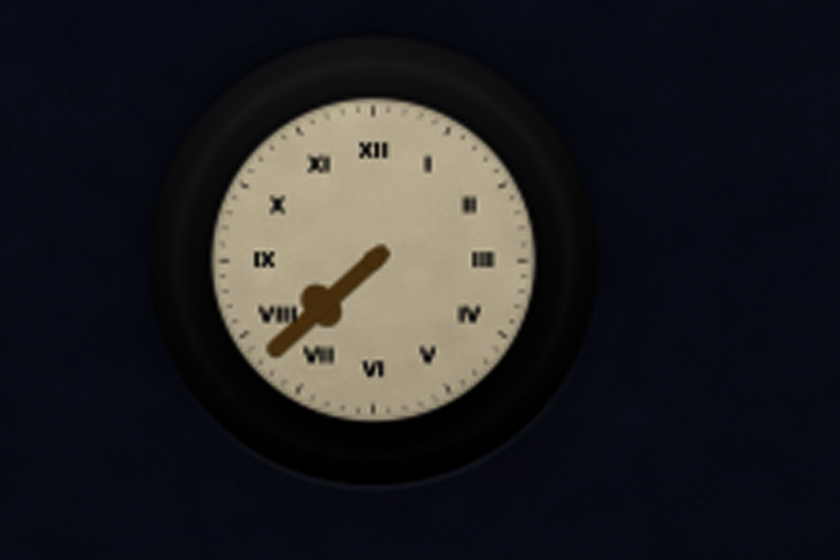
{"hour": 7, "minute": 38}
